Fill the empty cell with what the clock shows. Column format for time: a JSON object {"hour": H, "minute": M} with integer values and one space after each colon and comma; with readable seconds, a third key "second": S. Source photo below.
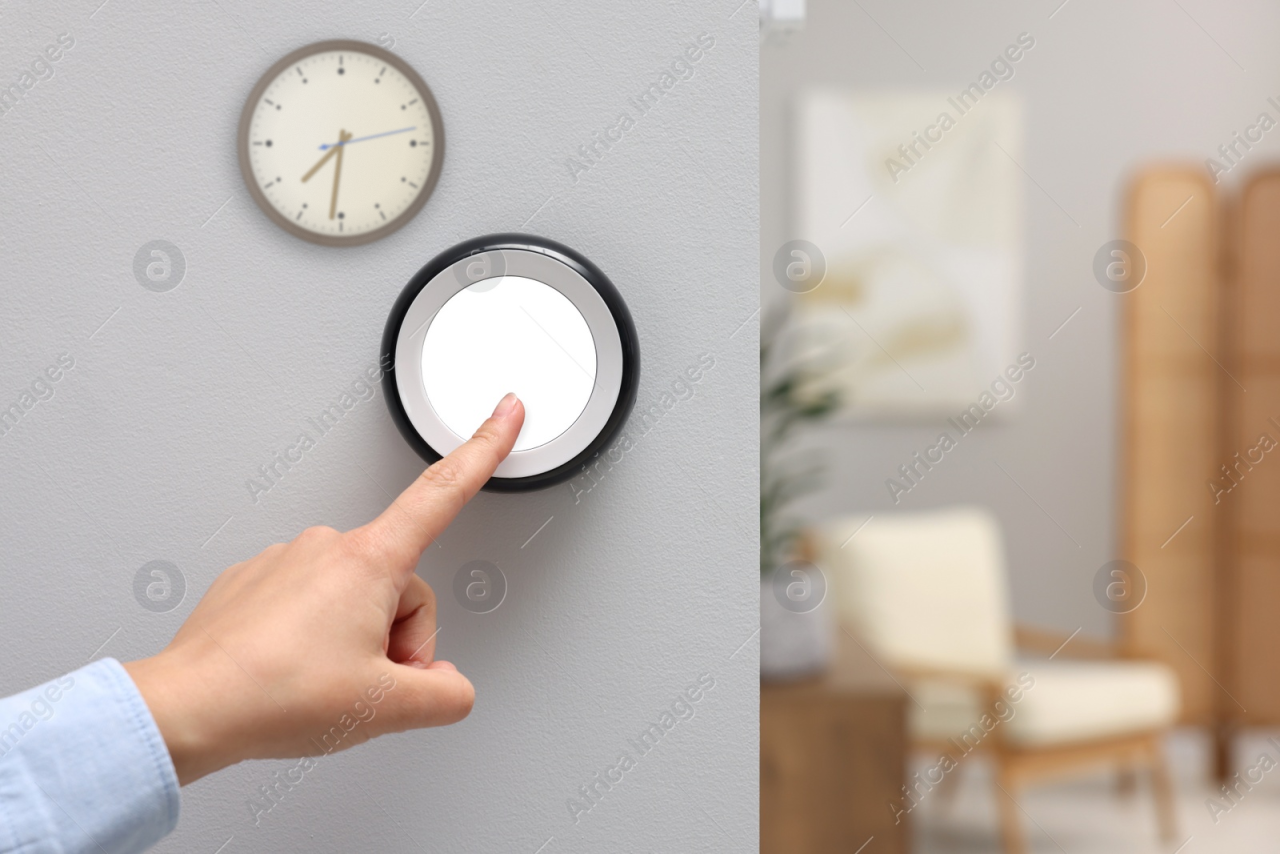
{"hour": 7, "minute": 31, "second": 13}
